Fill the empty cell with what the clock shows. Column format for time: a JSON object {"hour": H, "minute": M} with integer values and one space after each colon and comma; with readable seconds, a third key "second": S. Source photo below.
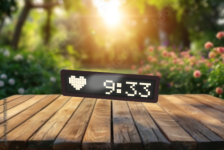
{"hour": 9, "minute": 33}
